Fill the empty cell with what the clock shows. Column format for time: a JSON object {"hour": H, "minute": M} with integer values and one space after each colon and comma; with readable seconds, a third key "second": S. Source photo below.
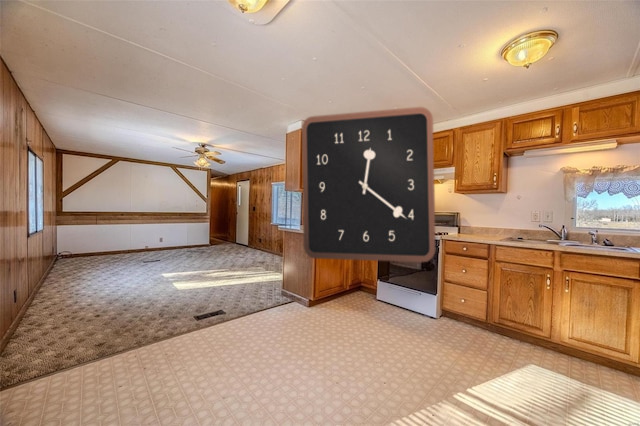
{"hour": 12, "minute": 21}
